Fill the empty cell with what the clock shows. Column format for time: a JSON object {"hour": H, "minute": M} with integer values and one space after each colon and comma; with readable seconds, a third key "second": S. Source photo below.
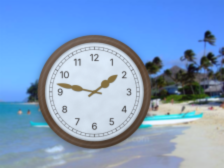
{"hour": 1, "minute": 47}
